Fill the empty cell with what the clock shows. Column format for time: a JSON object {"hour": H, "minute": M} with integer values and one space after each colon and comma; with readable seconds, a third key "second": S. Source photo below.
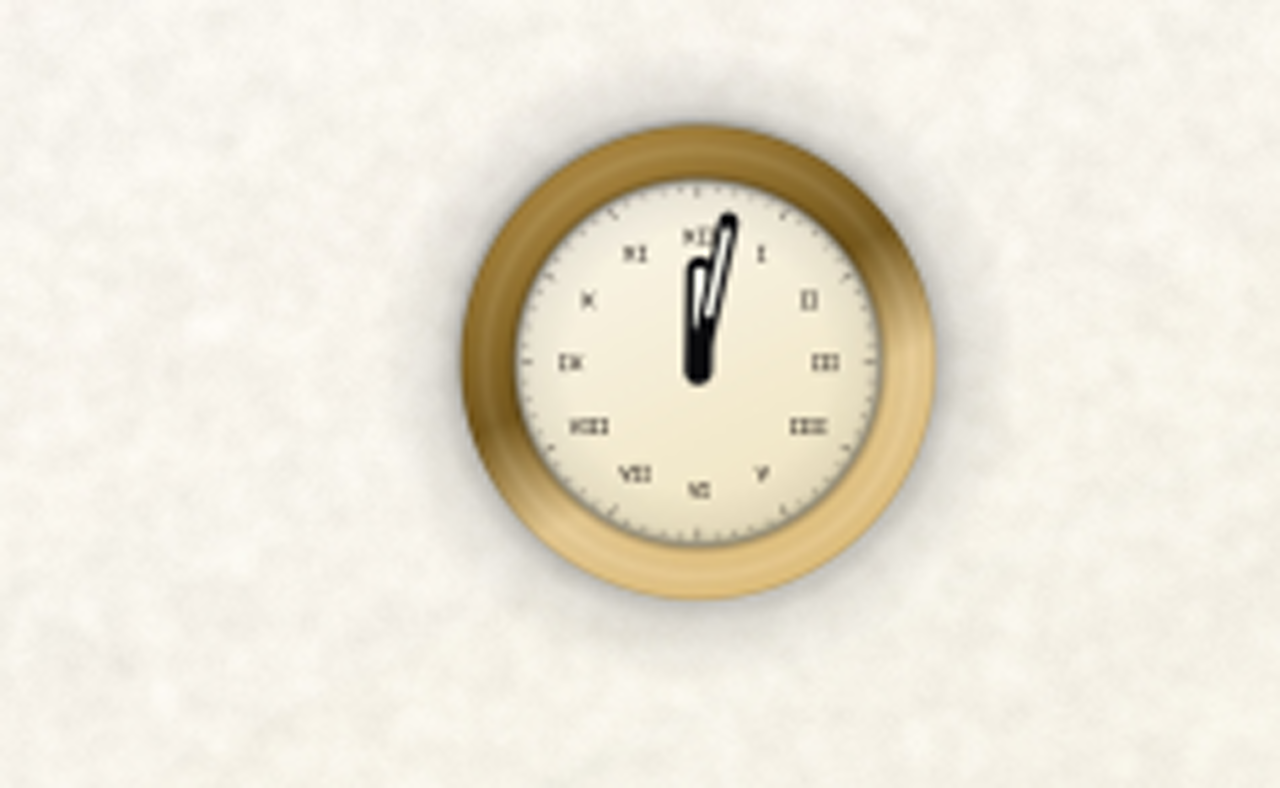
{"hour": 12, "minute": 2}
